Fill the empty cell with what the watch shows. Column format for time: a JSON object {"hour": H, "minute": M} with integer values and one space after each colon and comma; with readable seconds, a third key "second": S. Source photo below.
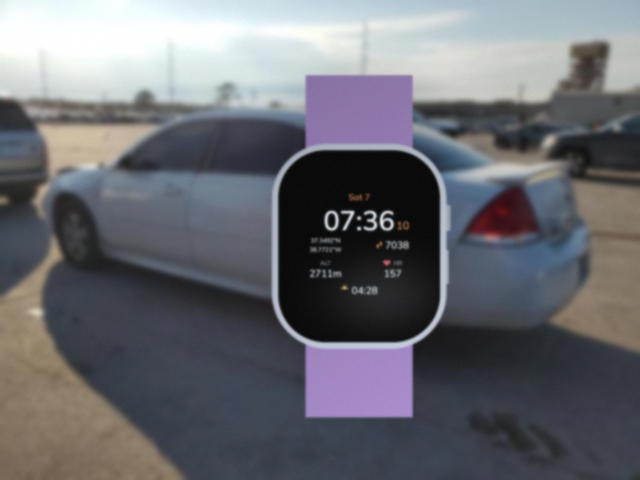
{"hour": 7, "minute": 36, "second": 10}
